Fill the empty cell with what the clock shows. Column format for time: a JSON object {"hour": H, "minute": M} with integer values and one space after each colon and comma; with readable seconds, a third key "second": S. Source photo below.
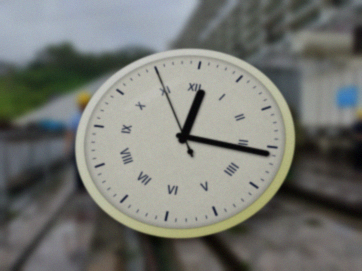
{"hour": 12, "minute": 15, "second": 55}
